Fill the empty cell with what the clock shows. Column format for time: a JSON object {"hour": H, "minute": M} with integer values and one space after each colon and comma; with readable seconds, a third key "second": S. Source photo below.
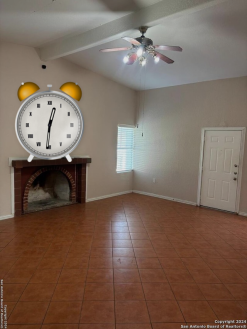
{"hour": 12, "minute": 31}
